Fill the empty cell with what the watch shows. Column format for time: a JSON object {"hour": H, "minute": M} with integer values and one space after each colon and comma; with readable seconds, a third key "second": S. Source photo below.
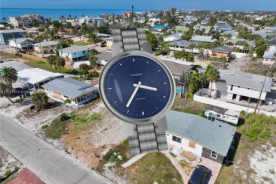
{"hour": 3, "minute": 36}
